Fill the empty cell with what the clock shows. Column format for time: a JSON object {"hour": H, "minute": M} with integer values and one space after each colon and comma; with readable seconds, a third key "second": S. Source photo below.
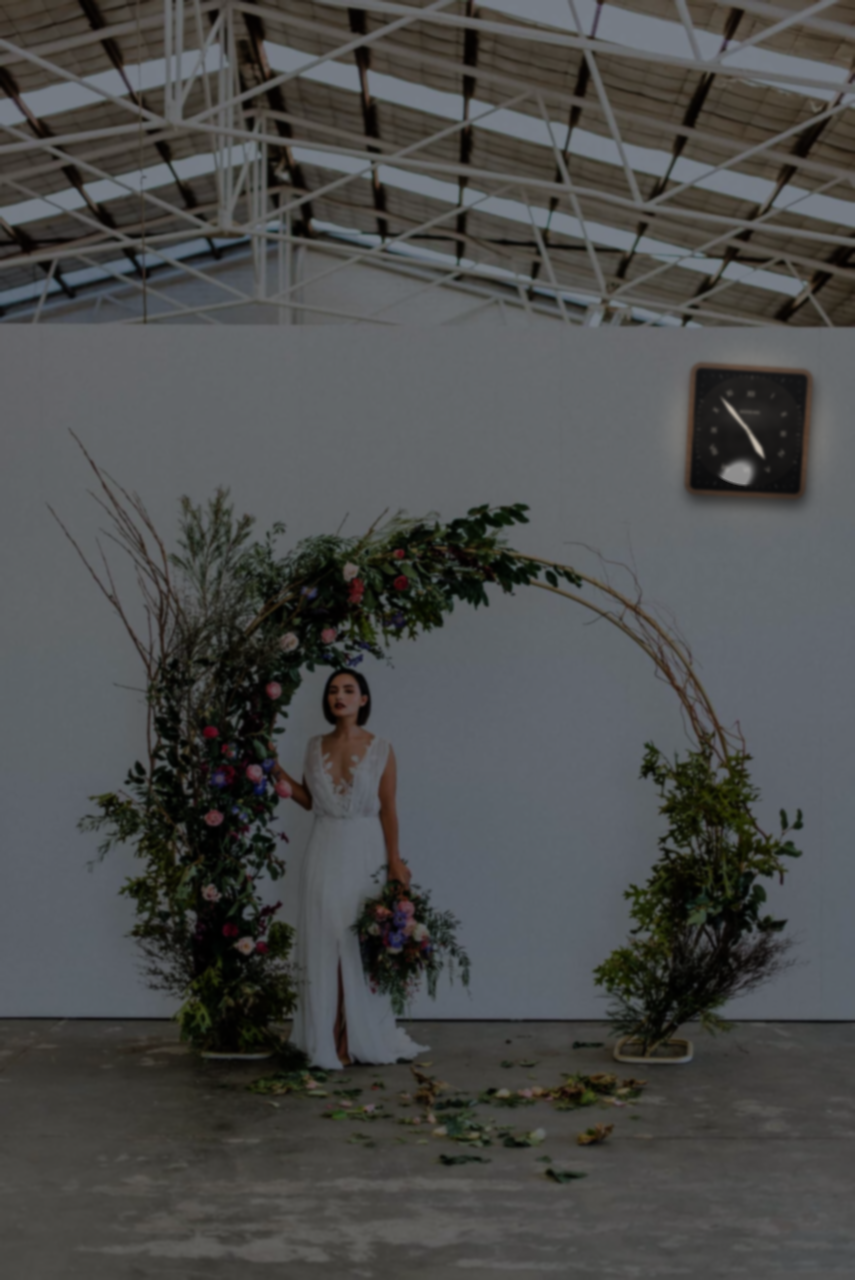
{"hour": 4, "minute": 53}
